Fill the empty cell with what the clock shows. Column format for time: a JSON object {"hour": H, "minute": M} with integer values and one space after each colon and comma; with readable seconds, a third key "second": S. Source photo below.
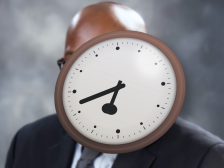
{"hour": 6, "minute": 42}
